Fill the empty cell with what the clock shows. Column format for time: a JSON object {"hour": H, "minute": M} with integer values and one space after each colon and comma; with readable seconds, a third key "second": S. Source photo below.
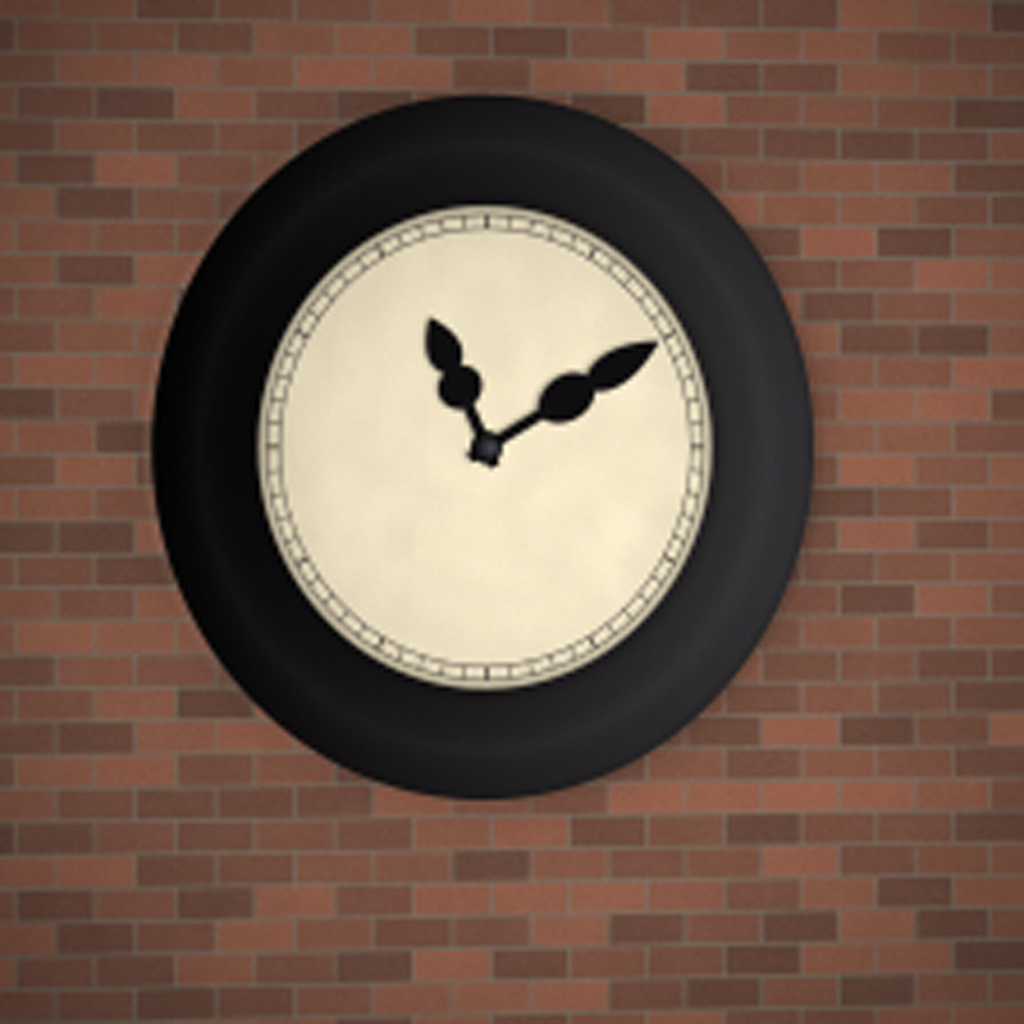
{"hour": 11, "minute": 10}
